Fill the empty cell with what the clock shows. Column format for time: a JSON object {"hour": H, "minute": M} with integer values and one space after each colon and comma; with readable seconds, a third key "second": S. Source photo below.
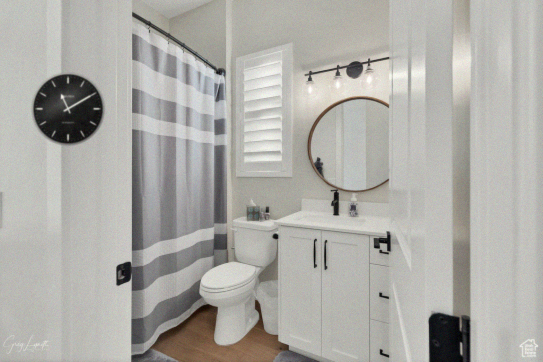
{"hour": 11, "minute": 10}
